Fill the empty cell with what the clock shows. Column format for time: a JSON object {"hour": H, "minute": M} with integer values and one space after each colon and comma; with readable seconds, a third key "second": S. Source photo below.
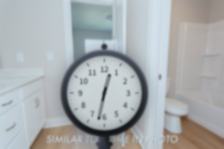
{"hour": 12, "minute": 32}
